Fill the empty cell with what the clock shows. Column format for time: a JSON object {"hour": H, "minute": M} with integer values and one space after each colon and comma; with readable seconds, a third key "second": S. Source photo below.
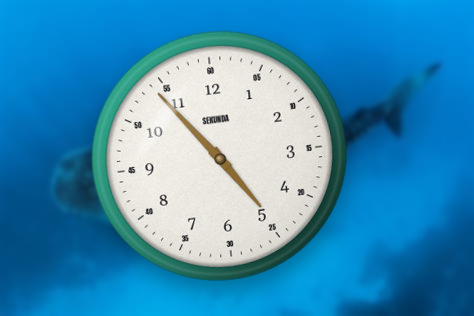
{"hour": 4, "minute": 54}
